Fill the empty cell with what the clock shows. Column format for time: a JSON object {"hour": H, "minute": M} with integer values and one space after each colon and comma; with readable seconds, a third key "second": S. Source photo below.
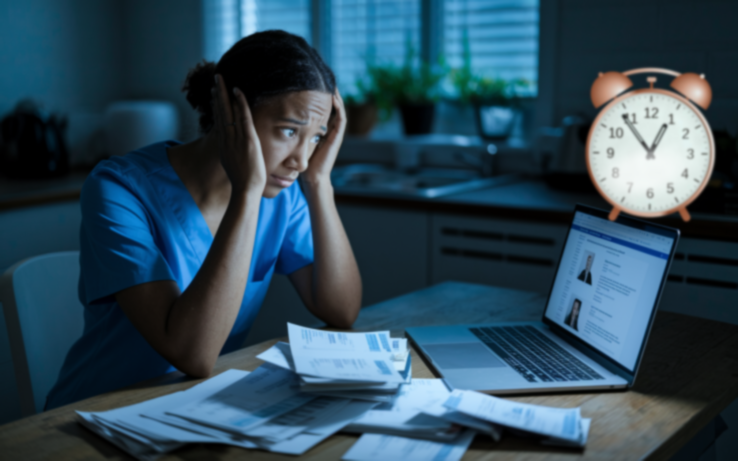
{"hour": 12, "minute": 54}
